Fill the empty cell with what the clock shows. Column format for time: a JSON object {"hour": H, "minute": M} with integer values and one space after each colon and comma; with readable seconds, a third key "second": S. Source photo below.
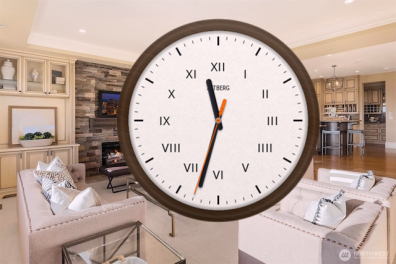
{"hour": 11, "minute": 32, "second": 33}
